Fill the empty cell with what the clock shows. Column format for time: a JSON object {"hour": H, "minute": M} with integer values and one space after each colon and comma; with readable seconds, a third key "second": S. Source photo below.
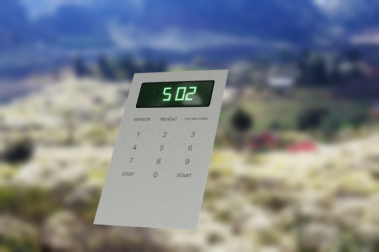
{"hour": 5, "minute": 2}
